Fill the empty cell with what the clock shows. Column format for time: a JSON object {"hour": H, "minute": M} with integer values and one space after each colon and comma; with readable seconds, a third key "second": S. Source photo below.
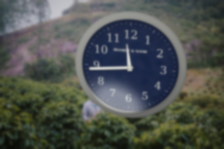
{"hour": 11, "minute": 44}
